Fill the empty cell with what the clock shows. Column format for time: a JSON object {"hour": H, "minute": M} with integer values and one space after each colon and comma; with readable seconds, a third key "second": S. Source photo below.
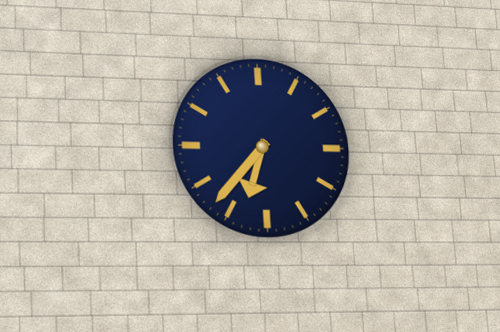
{"hour": 6, "minute": 37}
